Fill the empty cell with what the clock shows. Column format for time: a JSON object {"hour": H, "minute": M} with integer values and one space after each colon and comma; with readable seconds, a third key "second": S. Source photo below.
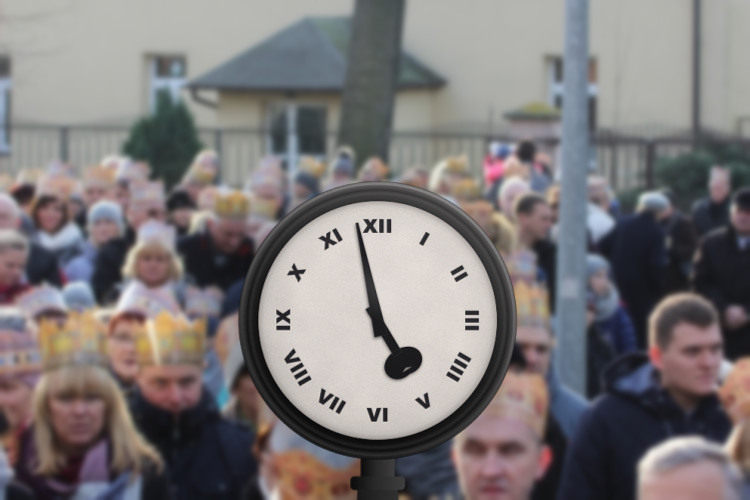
{"hour": 4, "minute": 58}
